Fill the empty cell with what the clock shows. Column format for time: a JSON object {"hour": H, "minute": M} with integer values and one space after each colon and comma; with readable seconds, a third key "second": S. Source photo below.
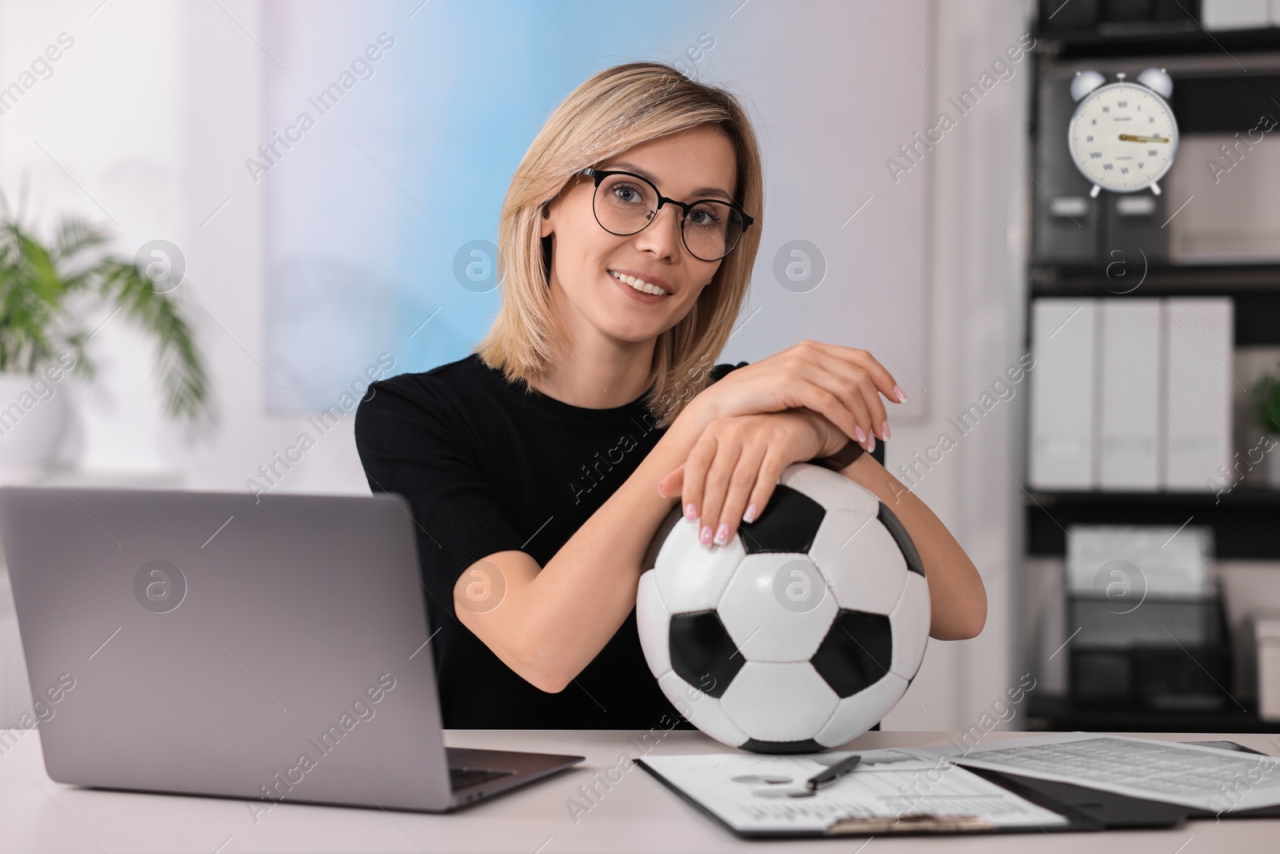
{"hour": 3, "minute": 16}
